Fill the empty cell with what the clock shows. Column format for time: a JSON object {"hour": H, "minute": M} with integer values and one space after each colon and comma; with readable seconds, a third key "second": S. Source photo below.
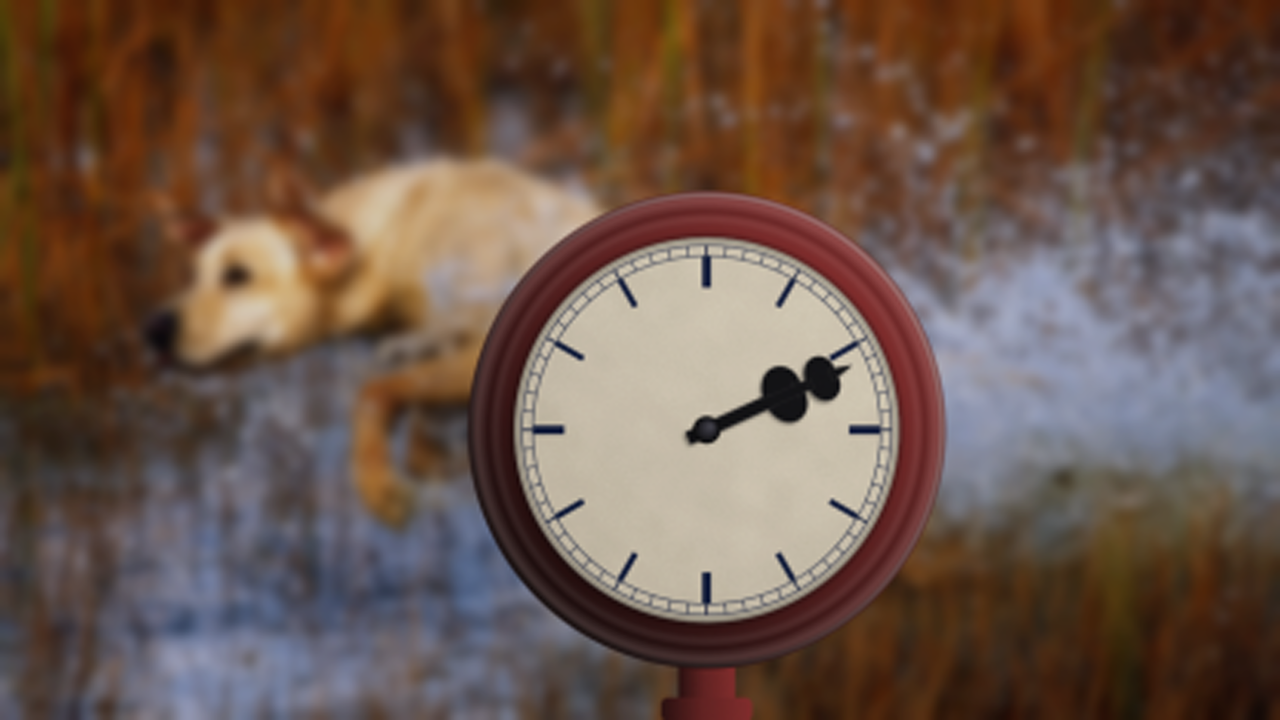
{"hour": 2, "minute": 11}
